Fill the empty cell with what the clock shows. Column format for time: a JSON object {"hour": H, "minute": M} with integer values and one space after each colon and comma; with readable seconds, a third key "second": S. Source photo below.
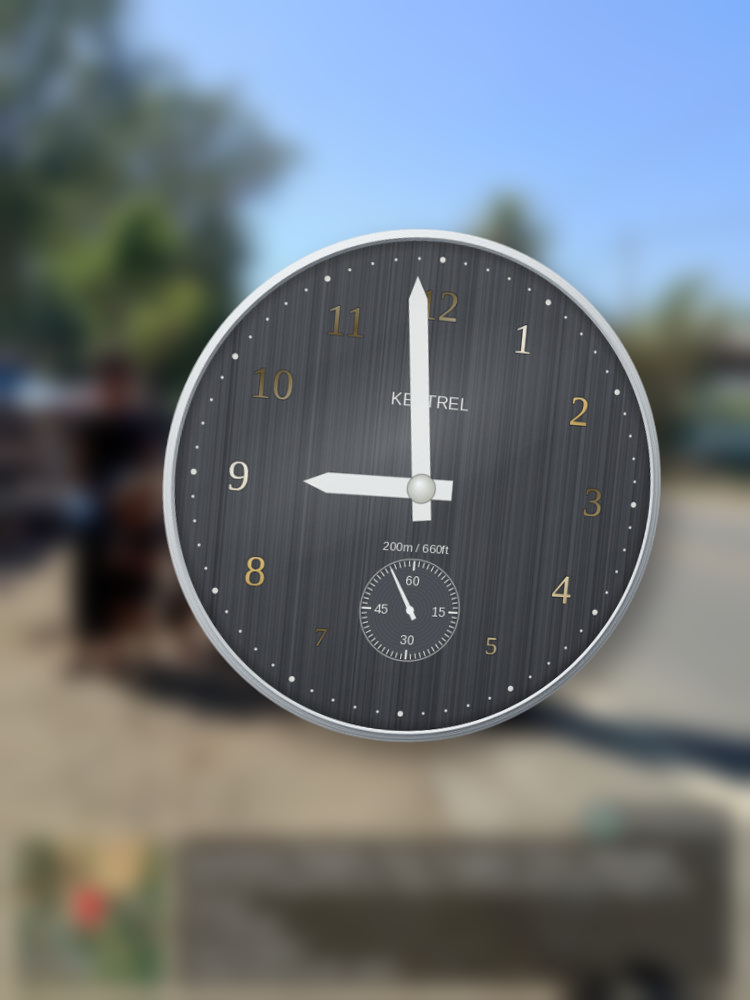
{"hour": 8, "minute": 58, "second": 55}
